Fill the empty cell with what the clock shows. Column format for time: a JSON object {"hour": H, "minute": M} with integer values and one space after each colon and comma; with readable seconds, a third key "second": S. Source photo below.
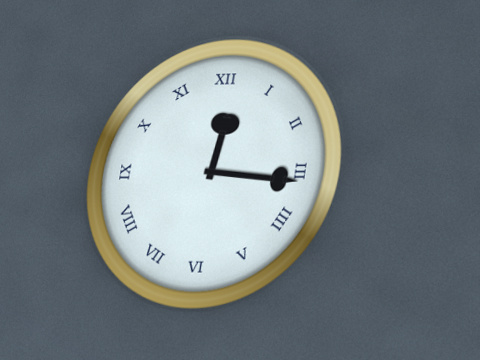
{"hour": 12, "minute": 16}
